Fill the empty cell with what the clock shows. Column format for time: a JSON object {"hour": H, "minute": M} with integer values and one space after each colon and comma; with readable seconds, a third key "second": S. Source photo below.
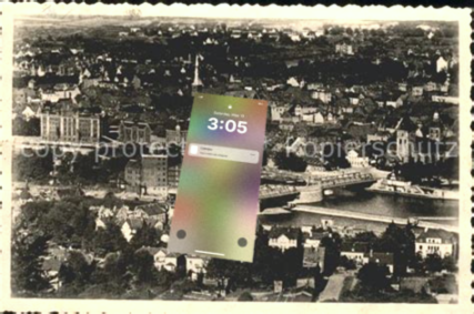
{"hour": 3, "minute": 5}
